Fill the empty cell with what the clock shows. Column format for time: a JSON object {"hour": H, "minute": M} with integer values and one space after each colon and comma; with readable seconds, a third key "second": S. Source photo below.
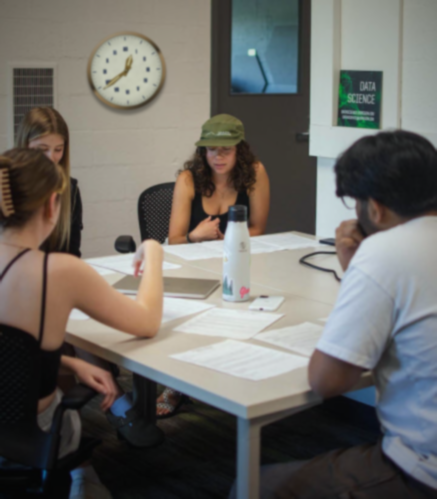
{"hour": 12, "minute": 39}
